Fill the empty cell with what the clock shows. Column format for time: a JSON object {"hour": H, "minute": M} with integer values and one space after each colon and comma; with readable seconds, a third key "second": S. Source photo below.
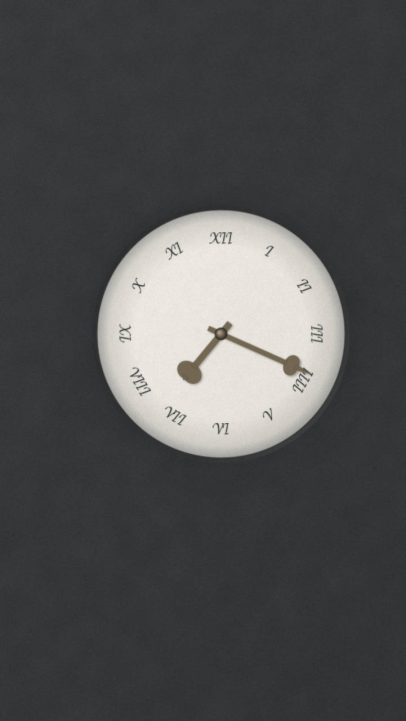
{"hour": 7, "minute": 19}
